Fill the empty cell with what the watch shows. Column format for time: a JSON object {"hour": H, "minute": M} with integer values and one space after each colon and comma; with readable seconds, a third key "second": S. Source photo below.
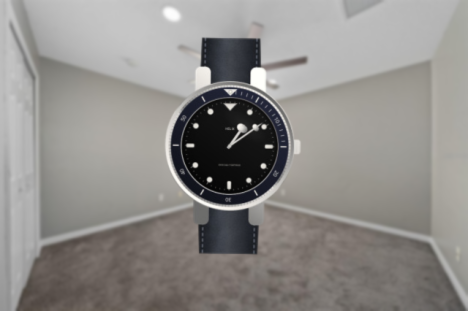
{"hour": 1, "minute": 9}
